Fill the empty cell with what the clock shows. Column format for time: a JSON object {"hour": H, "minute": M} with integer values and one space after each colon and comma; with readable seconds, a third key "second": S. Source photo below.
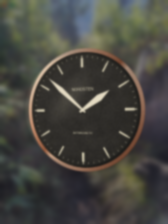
{"hour": 1, "minute": 52}
